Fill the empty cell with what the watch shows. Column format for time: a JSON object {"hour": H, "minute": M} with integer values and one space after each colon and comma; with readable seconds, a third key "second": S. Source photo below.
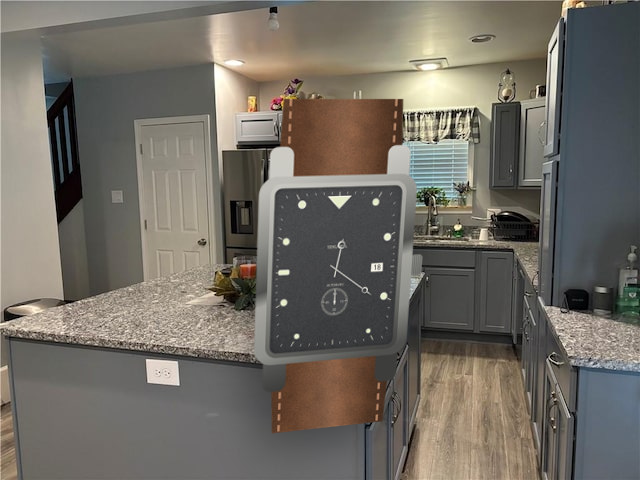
{"hour": 12, "minute": 21}
